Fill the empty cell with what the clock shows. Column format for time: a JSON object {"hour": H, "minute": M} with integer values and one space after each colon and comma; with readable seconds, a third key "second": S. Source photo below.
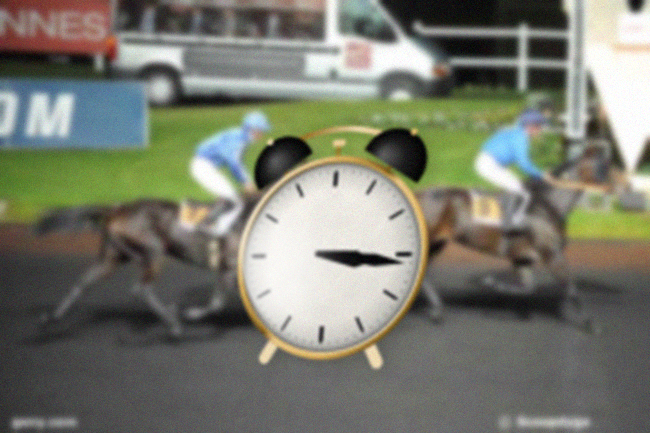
{"hour": 3, "minute": 16}
